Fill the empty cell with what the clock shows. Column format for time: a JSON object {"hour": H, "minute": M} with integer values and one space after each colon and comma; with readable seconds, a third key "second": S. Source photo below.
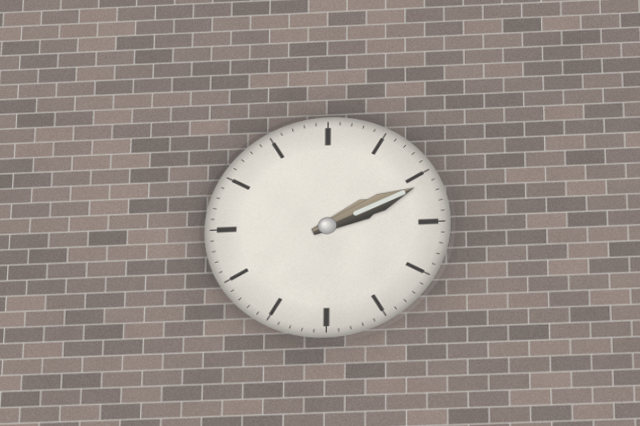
{"hour": 2, "minute": 11}
